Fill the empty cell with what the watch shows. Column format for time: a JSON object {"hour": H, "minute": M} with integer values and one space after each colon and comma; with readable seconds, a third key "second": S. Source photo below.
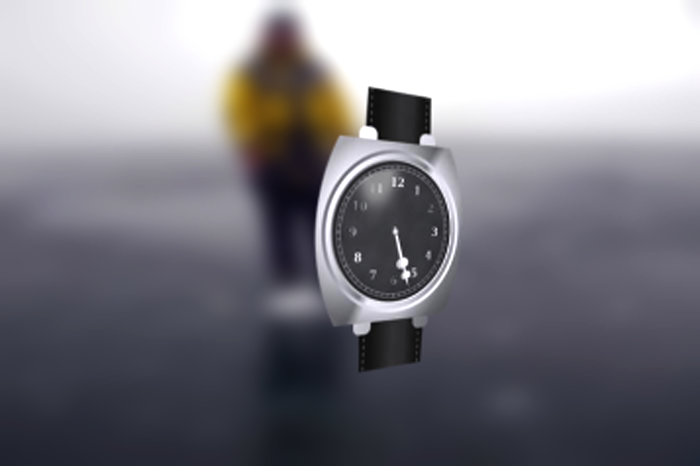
{"hour": 5, "minute": 27}
